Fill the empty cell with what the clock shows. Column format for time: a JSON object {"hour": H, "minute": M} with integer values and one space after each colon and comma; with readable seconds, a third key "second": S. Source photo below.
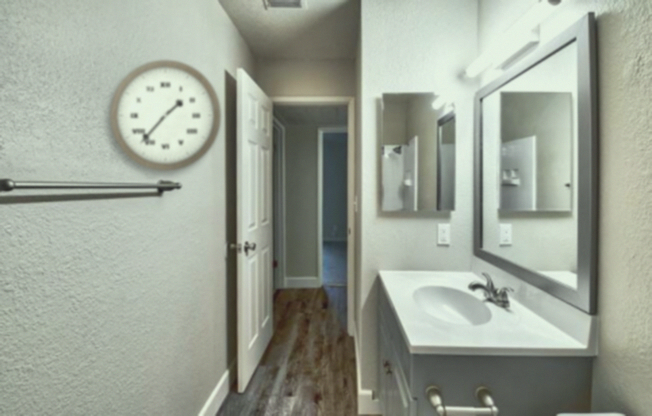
{"hour": 1, "minute": 37}
